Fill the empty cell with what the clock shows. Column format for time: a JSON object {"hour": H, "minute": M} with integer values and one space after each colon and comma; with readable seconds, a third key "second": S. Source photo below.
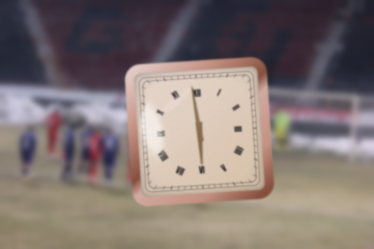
{"hour": 5, "minute": 59}
